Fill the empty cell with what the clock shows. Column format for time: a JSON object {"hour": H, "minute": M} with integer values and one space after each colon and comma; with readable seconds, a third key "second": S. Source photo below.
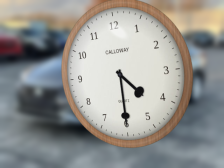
{"hour": 4, "minute": 30}
